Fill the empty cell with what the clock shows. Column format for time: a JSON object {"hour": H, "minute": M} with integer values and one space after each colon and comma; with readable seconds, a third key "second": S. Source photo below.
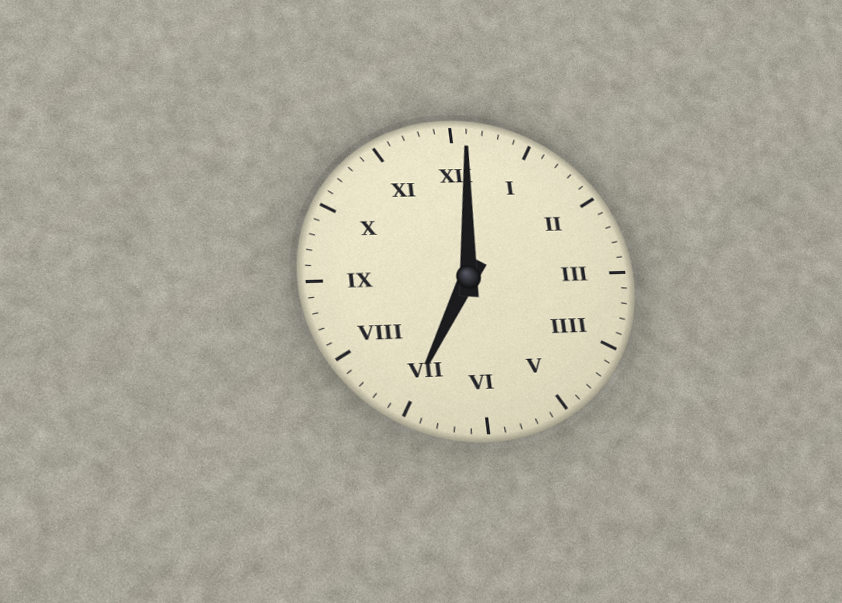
{"hour": 7, "minute": 1}
